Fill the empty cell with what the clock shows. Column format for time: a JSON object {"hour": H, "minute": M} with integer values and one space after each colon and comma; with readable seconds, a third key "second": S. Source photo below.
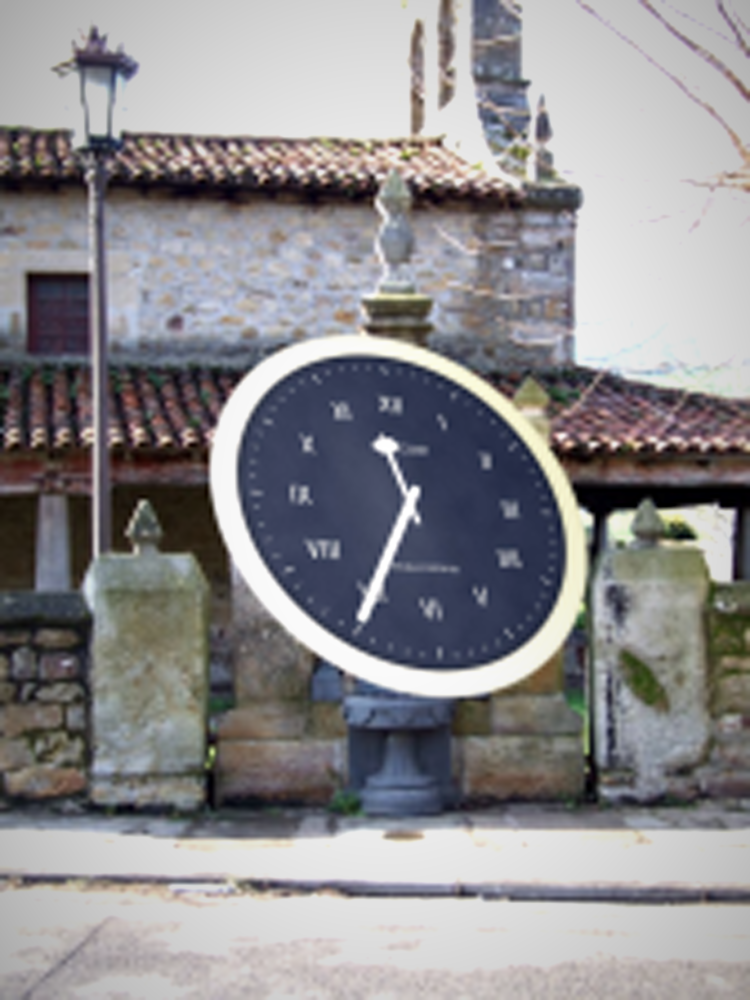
{"hour": 11, "minute": 35}
